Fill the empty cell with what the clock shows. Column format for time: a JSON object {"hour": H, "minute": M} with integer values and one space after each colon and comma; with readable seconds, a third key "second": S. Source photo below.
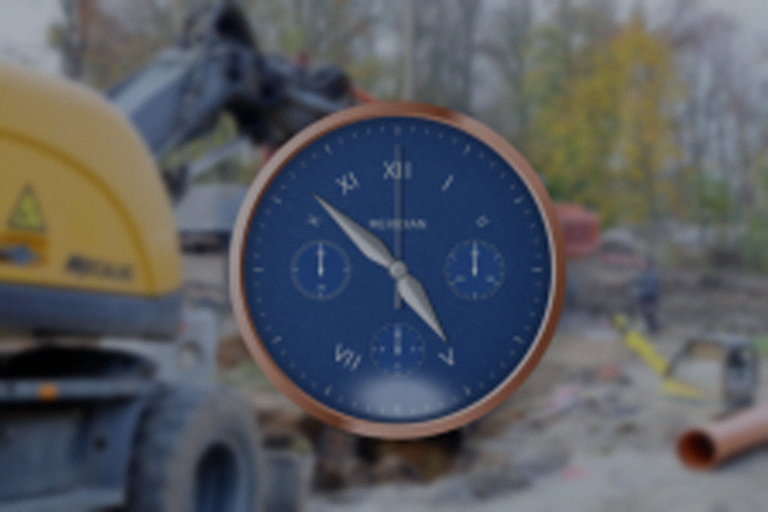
{"hour": 4, "minute": 52}
